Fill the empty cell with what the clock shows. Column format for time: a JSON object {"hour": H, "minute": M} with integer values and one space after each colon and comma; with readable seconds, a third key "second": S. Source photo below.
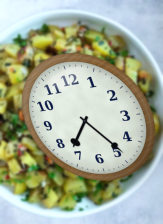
{"hour": 7, "minute": 24}
